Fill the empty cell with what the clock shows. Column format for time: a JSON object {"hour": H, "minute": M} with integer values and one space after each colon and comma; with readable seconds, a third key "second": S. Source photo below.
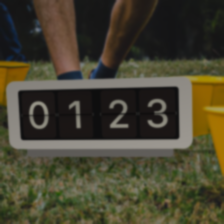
{"hour": 1, "minute": 23}
